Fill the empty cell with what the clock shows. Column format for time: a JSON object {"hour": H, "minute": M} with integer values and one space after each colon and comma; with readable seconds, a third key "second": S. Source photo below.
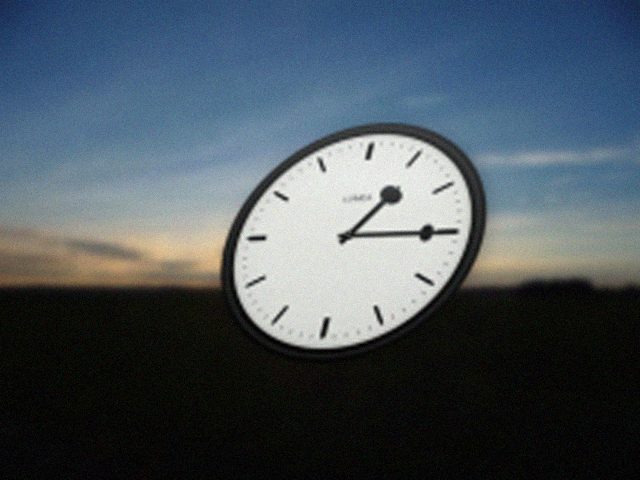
{"hour": 1, "minute": 15}
